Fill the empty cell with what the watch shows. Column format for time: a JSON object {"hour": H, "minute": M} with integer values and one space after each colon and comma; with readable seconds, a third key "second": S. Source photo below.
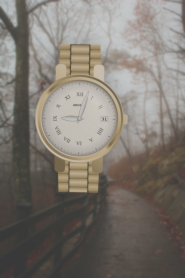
{"hour": 9, "minute": 3}
